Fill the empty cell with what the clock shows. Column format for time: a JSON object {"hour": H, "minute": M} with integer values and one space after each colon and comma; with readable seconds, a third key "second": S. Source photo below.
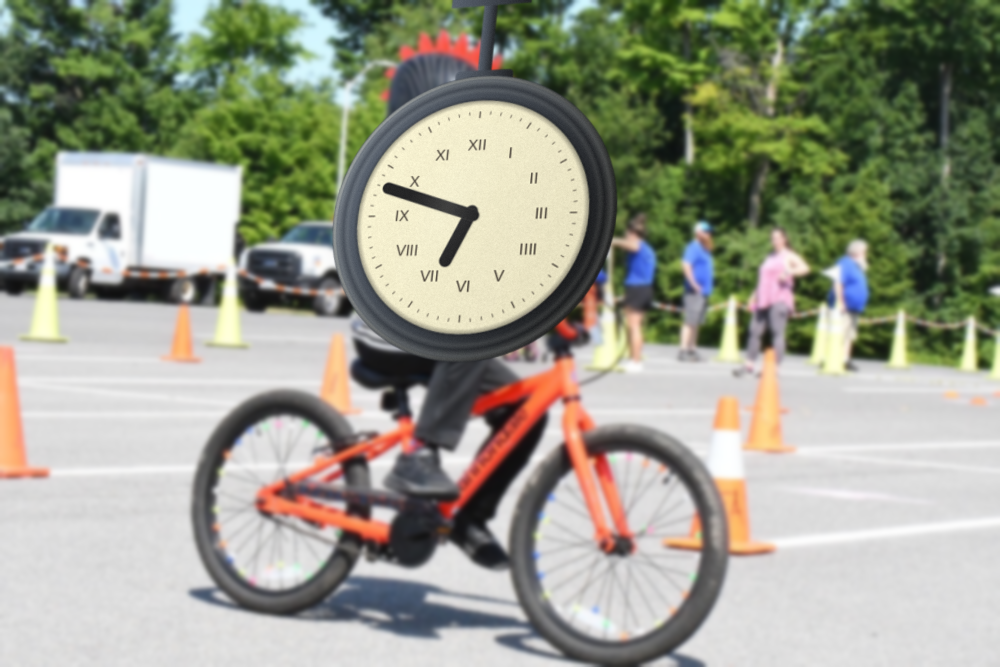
{"hour": 6, "minute": 48}
